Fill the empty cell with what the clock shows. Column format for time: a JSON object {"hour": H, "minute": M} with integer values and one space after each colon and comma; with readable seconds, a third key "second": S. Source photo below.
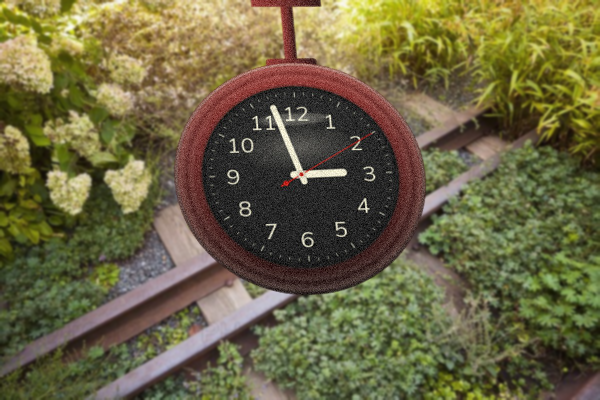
{"hour": 2, "minute": 57, "second": 10}
